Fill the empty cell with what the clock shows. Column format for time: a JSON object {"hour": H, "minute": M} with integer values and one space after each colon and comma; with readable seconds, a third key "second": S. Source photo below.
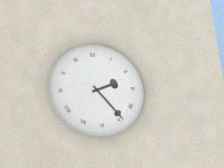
{"hour": 2, "minute": 24}
